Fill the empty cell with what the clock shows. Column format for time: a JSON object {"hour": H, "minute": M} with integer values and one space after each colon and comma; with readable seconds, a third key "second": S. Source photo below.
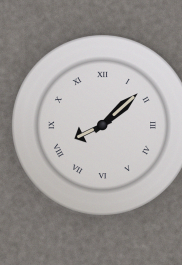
{"hour": 8, "minute": 8}
